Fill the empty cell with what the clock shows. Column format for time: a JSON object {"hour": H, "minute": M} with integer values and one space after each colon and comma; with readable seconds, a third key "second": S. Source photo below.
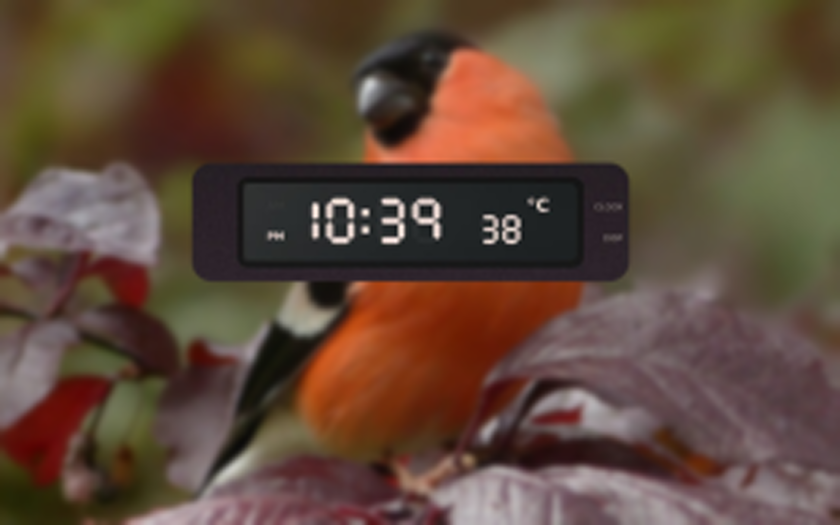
{"hour": 10, "minute": 39}
